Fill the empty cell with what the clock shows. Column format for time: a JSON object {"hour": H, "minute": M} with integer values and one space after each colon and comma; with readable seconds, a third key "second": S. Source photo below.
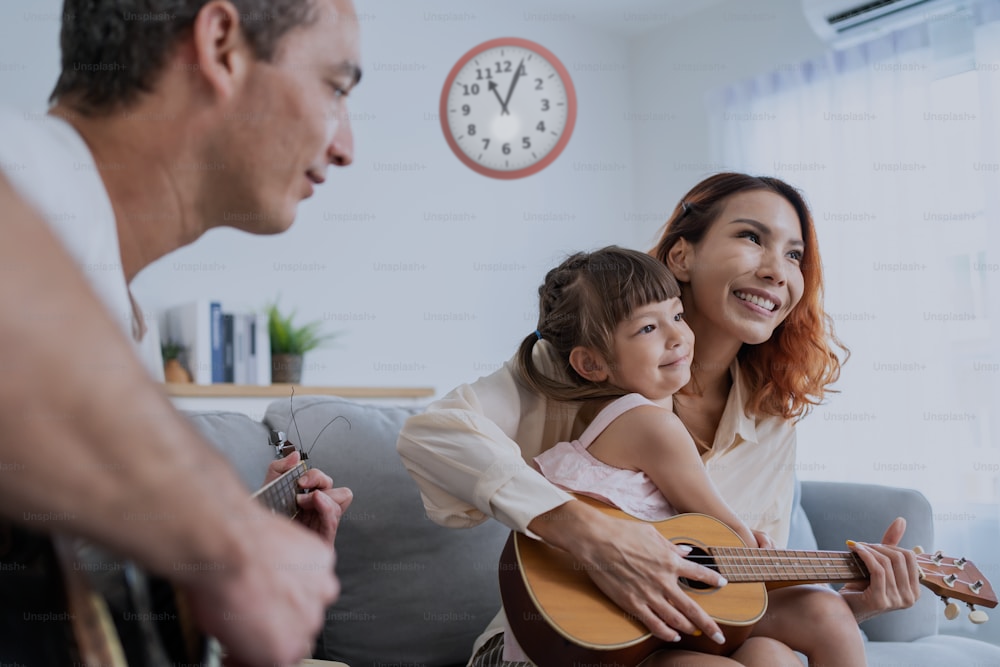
{"hour": 11, "minute": 4}
